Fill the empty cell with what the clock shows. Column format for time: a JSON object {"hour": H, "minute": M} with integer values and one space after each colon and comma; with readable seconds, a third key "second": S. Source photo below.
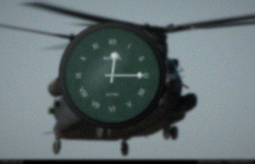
{"hour": 12, "minute": 15}
